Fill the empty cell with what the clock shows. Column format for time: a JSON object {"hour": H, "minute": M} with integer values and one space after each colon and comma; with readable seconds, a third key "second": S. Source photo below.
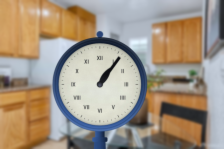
{"hour": 1, "minute": 6}
